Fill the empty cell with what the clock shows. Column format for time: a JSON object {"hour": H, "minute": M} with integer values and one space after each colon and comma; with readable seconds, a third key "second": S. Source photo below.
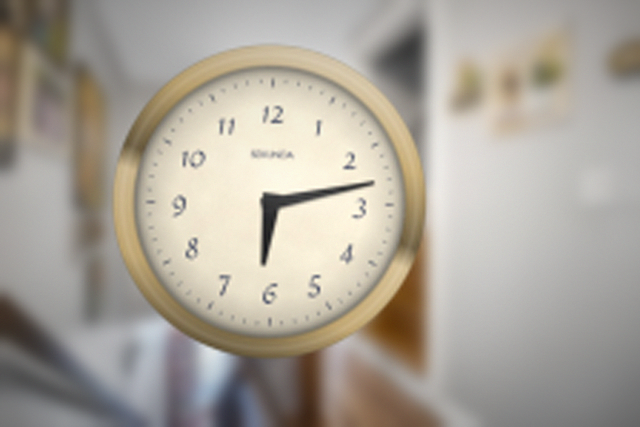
{"hour": 6, "minute": 13}
